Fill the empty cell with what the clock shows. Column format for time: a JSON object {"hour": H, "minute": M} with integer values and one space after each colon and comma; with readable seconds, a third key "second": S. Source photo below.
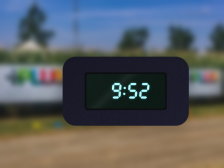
{"hour": 9, "minute": 52}
